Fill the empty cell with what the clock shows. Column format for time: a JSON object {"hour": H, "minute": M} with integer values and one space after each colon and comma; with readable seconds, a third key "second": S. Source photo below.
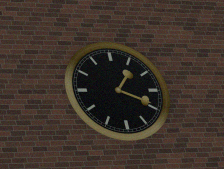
{"hour": 1, "minute": 19}
